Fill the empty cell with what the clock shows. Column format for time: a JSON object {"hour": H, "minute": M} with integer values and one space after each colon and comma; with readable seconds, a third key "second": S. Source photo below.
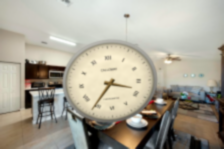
{"hour": 3, "minute": 36}
